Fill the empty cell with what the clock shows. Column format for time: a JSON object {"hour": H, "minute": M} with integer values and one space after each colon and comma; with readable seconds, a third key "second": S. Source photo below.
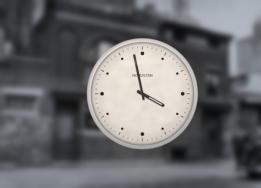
{"hour": 3, "minute": 58}
